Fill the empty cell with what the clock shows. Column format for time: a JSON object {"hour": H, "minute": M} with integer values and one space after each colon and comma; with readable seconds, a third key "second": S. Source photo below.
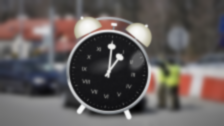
{"hour": 1, "minute": 0}
